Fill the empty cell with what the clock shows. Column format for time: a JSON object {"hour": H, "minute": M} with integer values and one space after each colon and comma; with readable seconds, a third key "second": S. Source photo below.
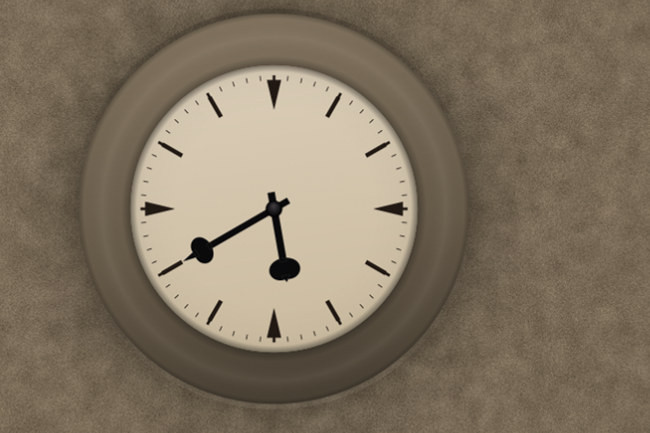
{"hour": 5, "minute": 40}
